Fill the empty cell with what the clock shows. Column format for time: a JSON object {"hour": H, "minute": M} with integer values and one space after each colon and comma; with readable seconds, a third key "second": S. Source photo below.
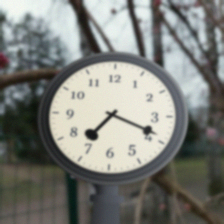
{"hour": 7, "minute": 19}
